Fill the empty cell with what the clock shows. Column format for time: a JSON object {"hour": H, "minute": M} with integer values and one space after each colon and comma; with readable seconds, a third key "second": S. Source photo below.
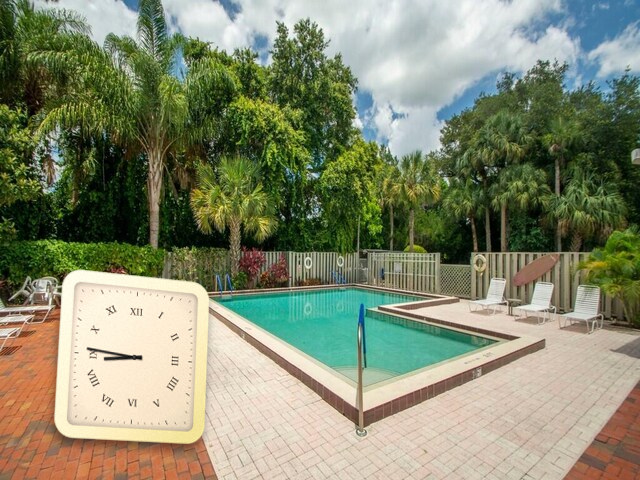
{"hour": 8, "minute": 46}
